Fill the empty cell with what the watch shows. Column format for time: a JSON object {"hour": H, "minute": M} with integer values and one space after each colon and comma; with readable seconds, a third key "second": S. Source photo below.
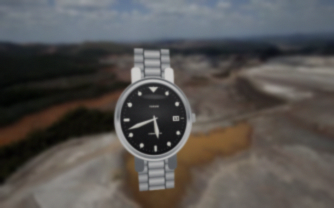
{"hour": 5, "minute": 42}
